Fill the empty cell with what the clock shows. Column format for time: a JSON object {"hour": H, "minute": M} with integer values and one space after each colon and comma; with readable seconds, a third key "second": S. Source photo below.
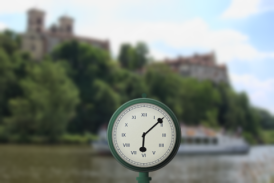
{"hour": 6, "minute": 8}
